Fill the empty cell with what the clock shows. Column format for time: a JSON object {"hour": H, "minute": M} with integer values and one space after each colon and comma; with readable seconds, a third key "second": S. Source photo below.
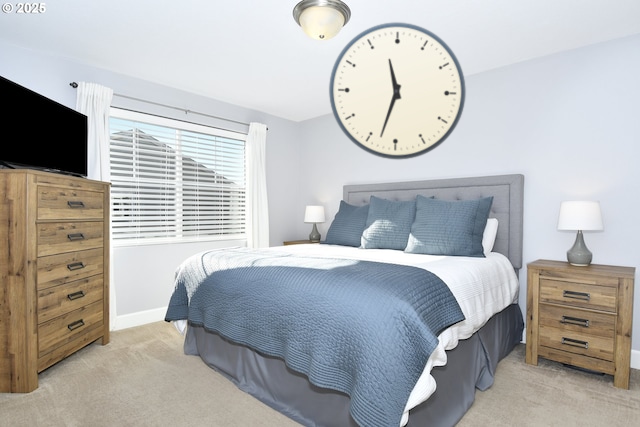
{"hour": 11, "minute": 33}
